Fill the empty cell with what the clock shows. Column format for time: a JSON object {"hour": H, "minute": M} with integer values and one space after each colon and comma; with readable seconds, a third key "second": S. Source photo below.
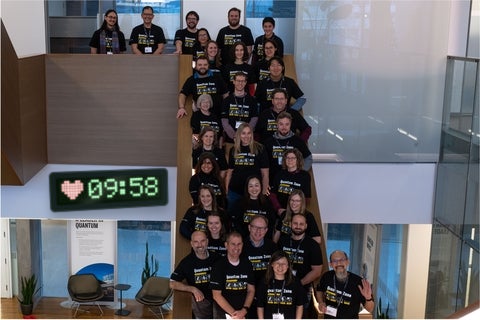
{"hour": 9, "minute": 58}
